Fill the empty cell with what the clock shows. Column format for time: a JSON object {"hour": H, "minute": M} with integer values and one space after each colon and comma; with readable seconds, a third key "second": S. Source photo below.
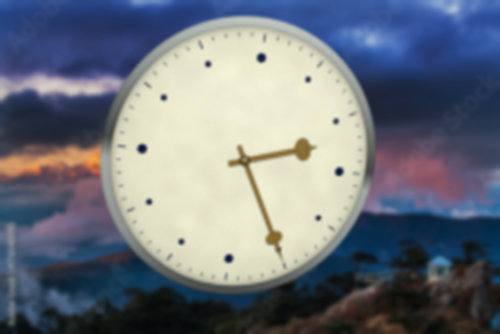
{"hour": 2, "minute": 25}
